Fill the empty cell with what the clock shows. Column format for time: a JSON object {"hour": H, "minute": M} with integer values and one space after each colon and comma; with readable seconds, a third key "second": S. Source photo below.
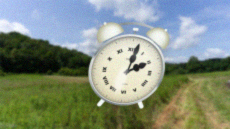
{"hour": 2, "minute": 2}
